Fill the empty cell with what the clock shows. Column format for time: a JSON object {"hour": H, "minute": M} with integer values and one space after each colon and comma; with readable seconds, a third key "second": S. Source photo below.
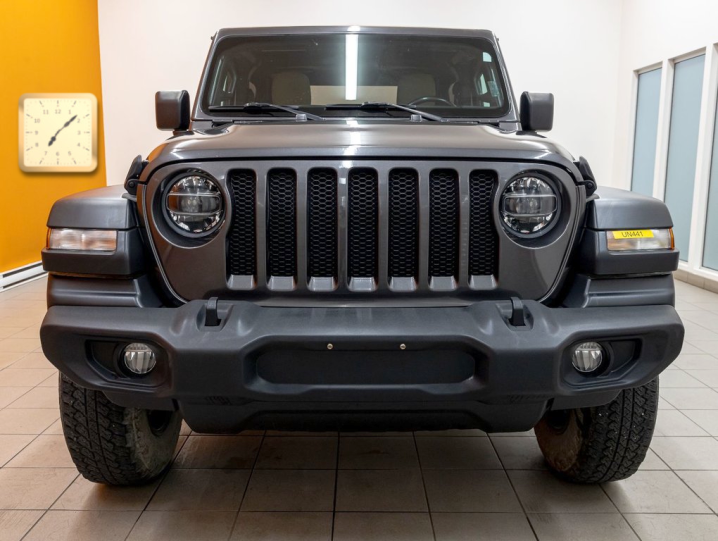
{"hour": 7, "minute": 8}
